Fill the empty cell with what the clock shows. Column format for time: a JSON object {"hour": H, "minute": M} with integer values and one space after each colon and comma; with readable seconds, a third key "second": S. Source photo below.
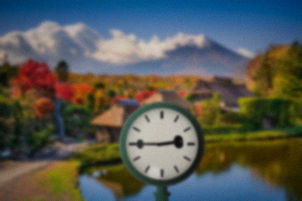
{"hour": 2, "minute": 45}
